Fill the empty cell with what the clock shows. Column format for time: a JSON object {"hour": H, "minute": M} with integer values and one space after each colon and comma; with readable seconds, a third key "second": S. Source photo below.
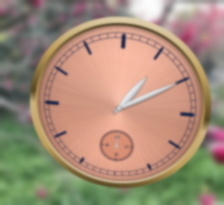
{"hour": 1, "minute": 10}
